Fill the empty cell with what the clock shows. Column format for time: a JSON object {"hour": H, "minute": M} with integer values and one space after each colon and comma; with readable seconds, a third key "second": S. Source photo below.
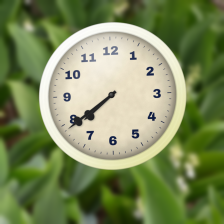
{"hour": 7, "minute": 39}
